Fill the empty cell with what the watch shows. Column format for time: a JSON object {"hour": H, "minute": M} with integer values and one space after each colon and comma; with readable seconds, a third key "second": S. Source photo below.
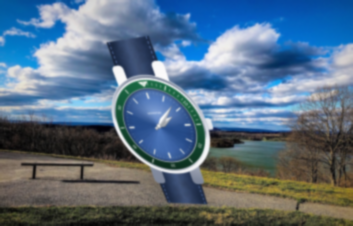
{"hour": 2, "minute": 8}
